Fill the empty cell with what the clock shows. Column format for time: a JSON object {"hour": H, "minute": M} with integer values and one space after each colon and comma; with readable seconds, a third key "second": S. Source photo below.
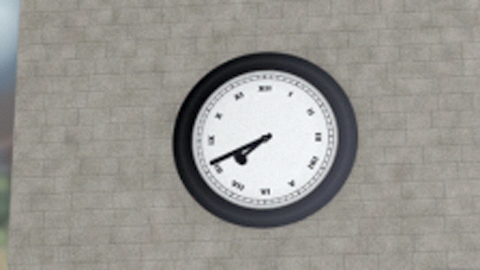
{"hour": 7, "minute": 41}
